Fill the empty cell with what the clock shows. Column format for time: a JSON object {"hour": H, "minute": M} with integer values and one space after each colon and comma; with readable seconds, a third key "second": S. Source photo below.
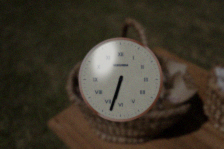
{"hour": 6, "minute": 33}
